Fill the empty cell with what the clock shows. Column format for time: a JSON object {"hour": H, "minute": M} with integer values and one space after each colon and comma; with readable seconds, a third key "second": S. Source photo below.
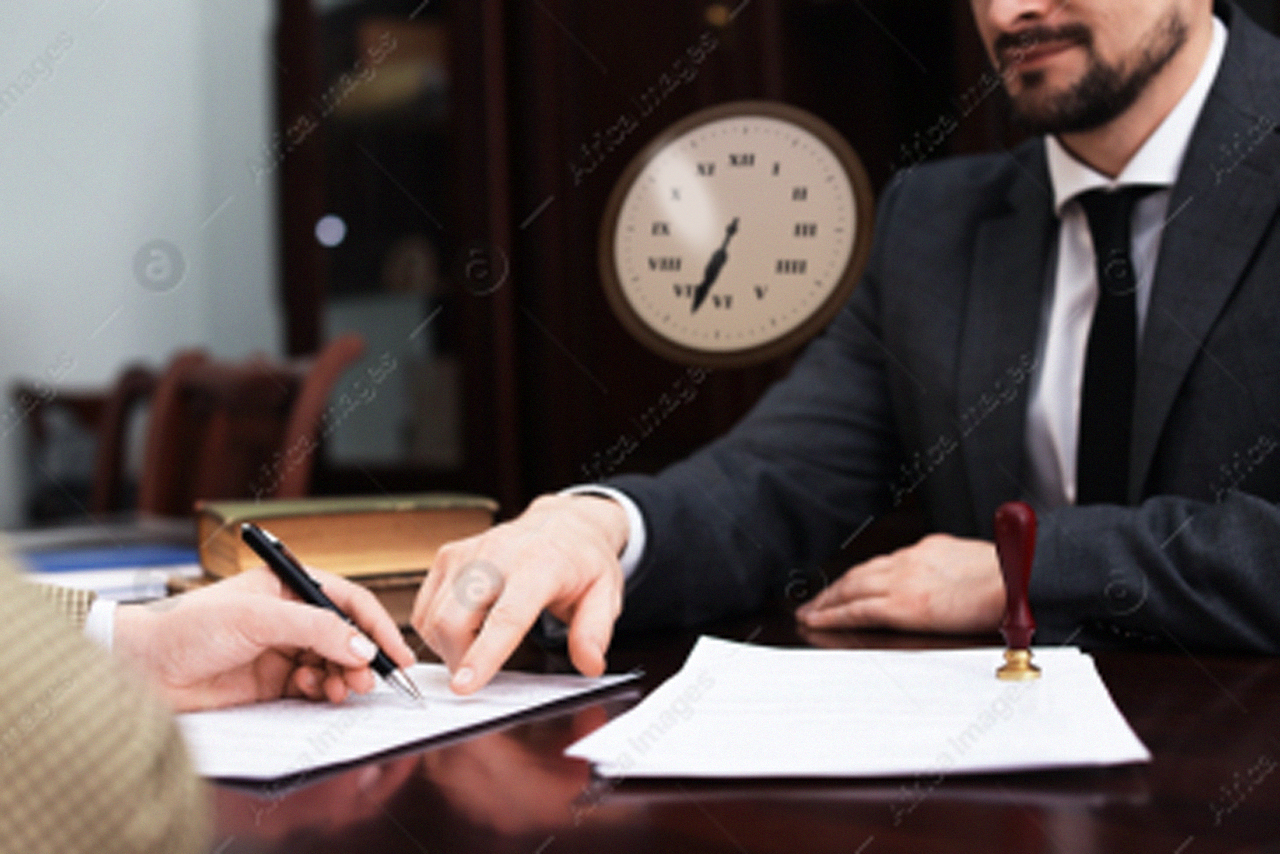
{"hour": 6, "minute": 33}
